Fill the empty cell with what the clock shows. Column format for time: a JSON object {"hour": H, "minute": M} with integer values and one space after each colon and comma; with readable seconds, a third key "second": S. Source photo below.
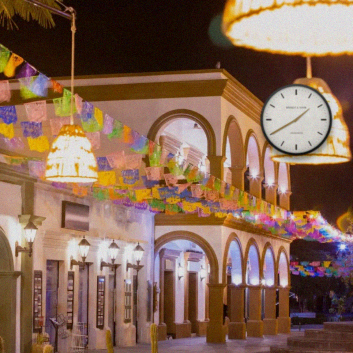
{"hour": 1, "minute": 40}
